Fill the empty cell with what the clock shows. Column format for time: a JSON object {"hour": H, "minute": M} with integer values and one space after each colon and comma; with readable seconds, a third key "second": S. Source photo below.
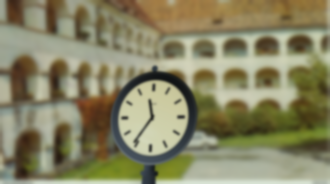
{"hour": 11, "minute": 36}
